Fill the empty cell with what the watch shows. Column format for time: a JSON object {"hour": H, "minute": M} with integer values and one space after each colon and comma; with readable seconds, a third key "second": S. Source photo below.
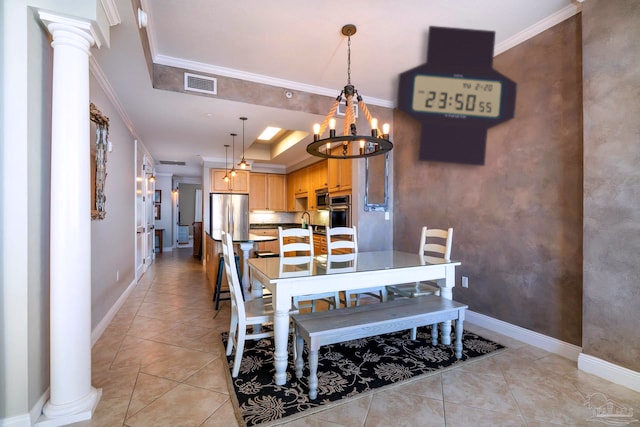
{"hour": 23, "minute": 50, "second": 55}
